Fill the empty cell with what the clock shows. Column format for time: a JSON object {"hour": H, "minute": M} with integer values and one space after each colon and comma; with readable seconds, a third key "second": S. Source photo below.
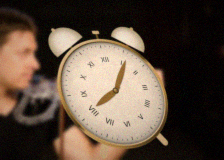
{"hour": 8, "minute": 6}
